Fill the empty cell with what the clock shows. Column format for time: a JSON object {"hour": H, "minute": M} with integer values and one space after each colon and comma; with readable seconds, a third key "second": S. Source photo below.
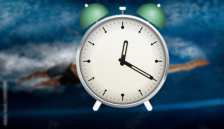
{"hour": 12, "minute": 20}
